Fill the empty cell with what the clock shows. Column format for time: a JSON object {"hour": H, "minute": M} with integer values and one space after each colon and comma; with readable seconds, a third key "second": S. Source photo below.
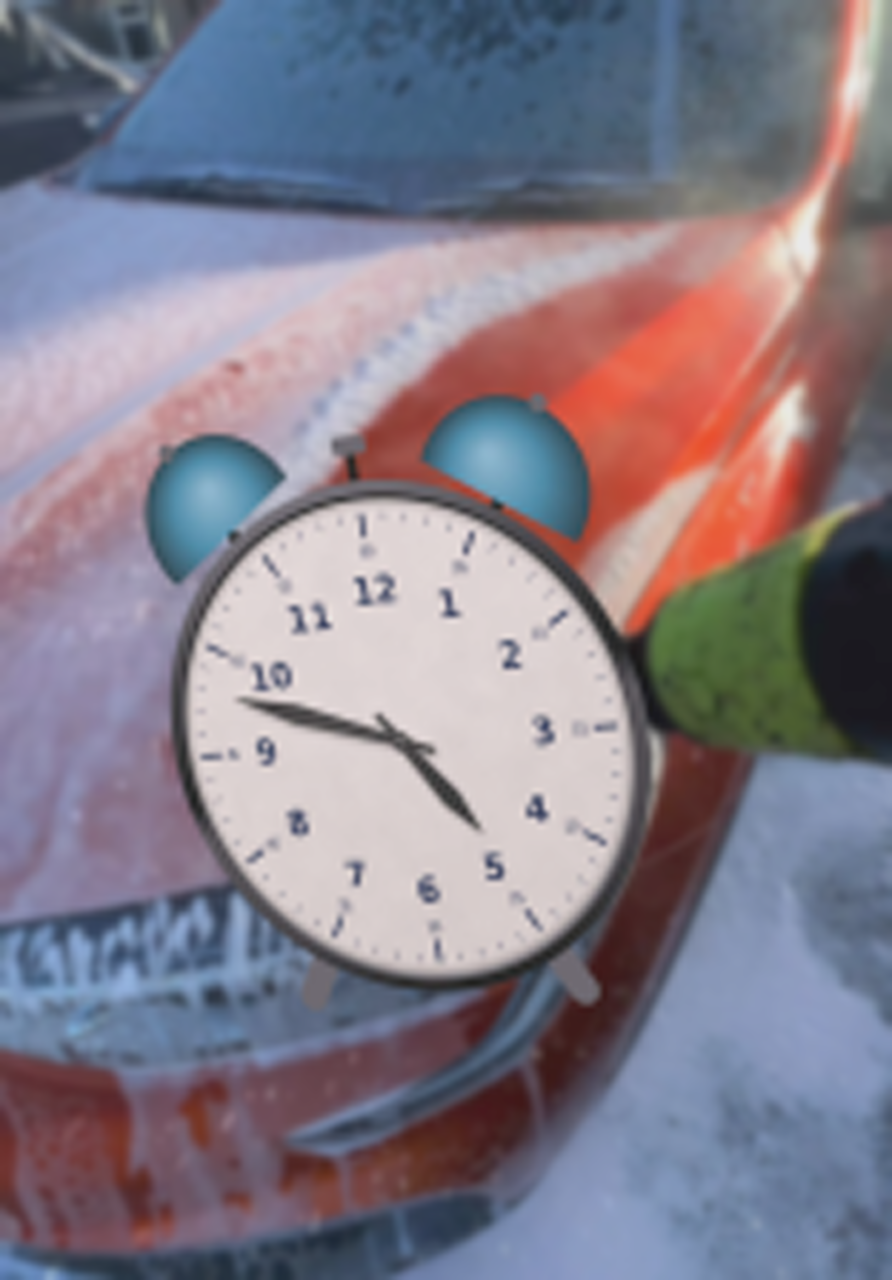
{"hour": 4, "minute": 48}
